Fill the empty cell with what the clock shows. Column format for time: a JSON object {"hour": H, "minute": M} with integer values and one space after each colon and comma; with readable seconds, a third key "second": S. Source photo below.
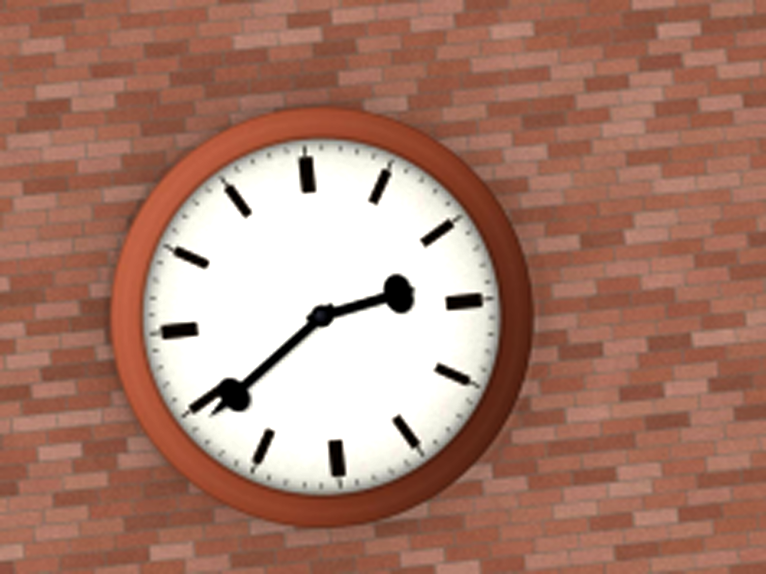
{"hour": 2, "minute": 39}
